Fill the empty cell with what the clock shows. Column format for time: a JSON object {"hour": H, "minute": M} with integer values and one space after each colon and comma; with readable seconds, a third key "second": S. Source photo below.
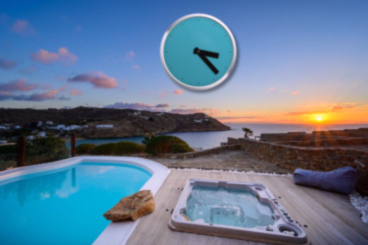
{"hour": 3, "minute": 23}
